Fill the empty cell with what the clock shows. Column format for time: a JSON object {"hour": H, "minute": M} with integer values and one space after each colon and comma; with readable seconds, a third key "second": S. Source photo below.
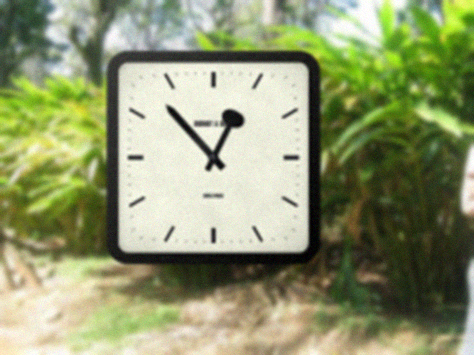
{"hour": 12, "minute": 53}
